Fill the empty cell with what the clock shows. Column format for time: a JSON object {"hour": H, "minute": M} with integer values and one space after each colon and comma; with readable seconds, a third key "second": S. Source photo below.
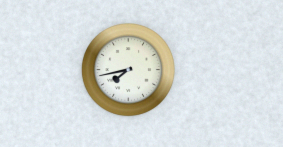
{"hour": 7, "minute": 43}
